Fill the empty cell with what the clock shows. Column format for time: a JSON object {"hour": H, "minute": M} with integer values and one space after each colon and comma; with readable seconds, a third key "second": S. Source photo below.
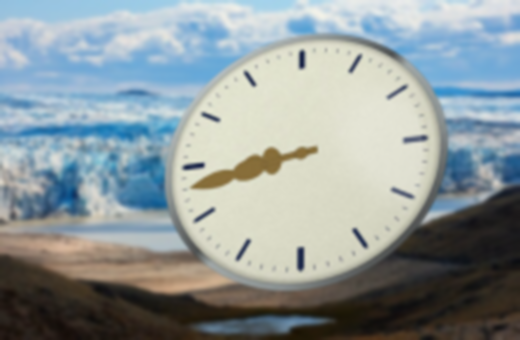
{"hour": 8, "minute": 43}
